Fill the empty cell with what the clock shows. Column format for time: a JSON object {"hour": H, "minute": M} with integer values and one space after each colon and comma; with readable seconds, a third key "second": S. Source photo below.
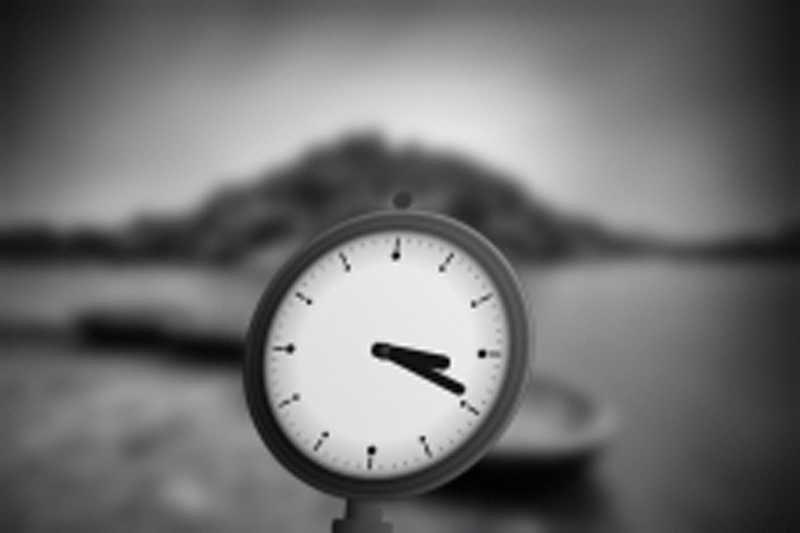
{"hour": 3, "minute": 19}
